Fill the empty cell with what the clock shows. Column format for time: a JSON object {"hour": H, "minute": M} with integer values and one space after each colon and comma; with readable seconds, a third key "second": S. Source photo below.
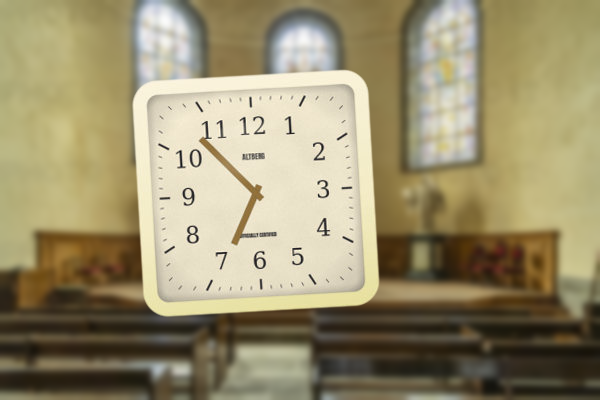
{"hour": 6, "minute": 53}
